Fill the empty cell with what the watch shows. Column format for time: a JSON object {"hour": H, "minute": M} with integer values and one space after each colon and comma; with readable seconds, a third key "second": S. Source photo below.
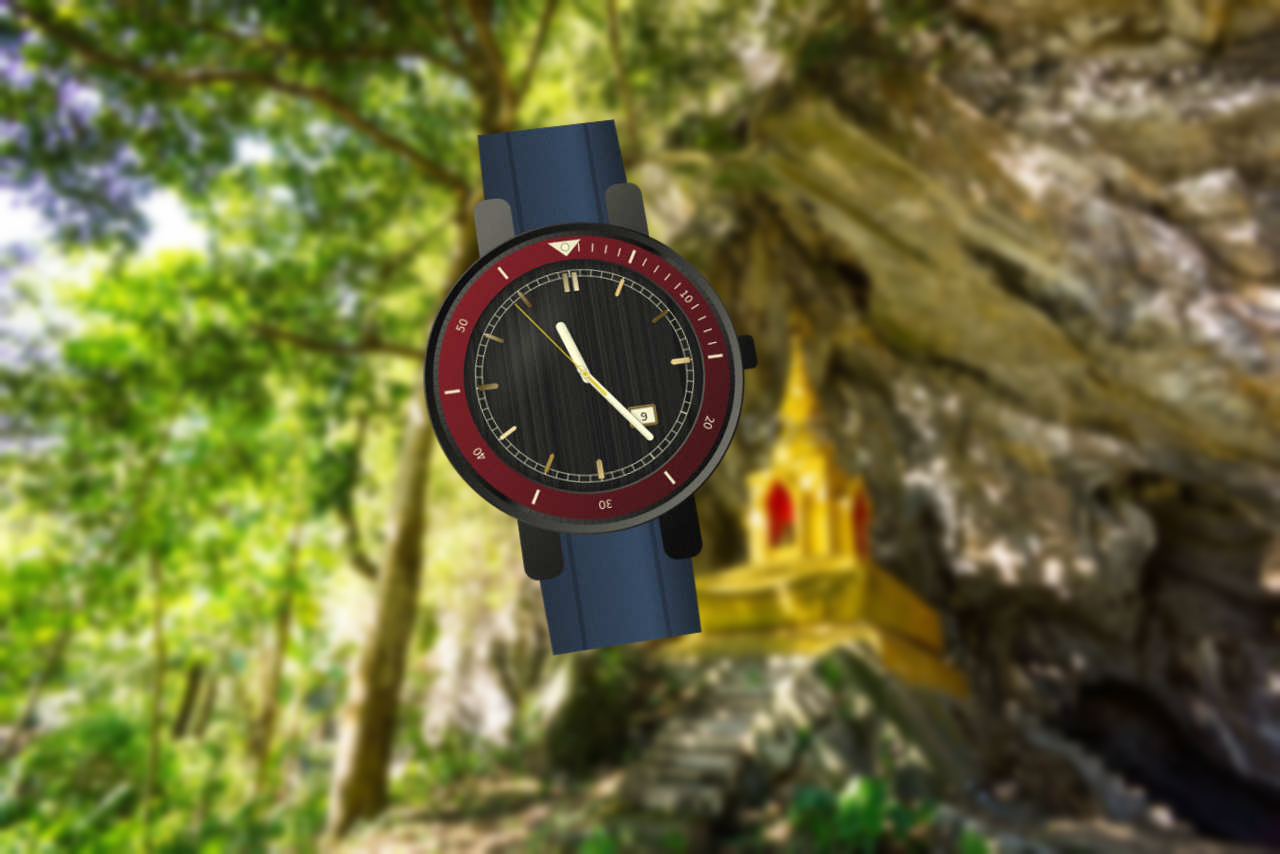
{"hour": 11, "minute": 23, "second": 54}
